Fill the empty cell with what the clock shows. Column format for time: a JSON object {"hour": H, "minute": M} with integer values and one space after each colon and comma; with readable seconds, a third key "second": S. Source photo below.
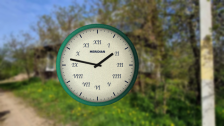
{"hour": 1, "minute": 47}
